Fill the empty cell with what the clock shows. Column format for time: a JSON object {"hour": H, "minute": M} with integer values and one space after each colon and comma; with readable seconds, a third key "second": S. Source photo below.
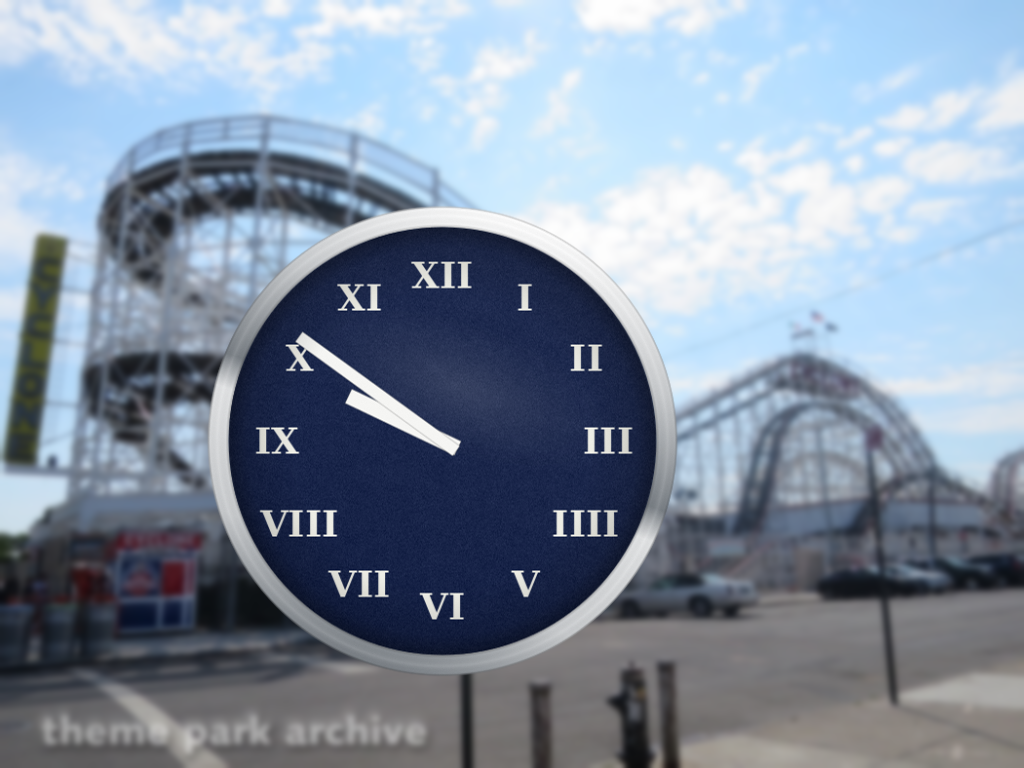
{"hour": 9, "minute": 51}
